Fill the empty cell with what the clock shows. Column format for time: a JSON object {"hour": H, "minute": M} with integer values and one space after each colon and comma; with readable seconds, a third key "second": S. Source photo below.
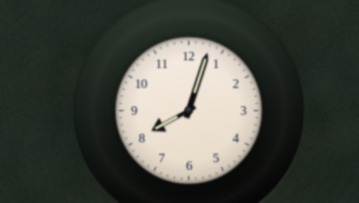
{"hour": 8, "minute": 3}
